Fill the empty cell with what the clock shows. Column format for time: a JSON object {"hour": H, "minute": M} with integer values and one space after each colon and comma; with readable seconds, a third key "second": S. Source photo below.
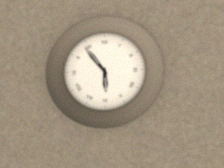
{"hour": 5, "minute": 54}
